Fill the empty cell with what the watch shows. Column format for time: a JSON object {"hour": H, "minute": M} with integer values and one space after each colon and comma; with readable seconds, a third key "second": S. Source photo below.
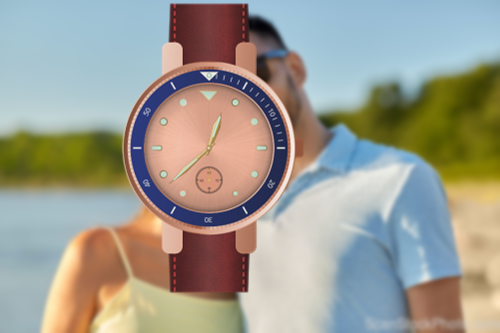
{"hour": 12, "minute": 38}
